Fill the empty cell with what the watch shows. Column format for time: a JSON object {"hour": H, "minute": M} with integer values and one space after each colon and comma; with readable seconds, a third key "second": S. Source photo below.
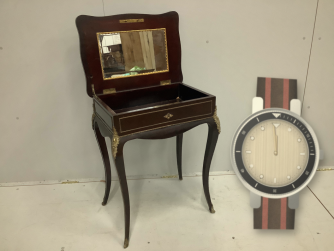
{"hour": 11, "minute": 59}
